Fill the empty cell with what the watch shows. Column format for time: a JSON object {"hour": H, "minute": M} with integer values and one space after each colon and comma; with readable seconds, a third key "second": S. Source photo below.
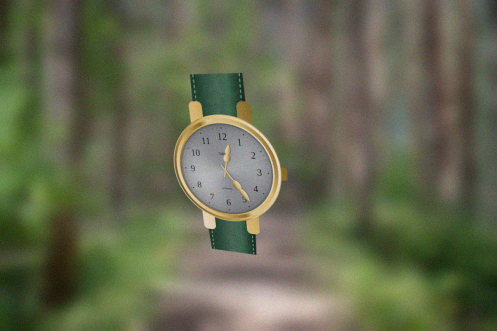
{"hour": 12, "minute": 24}
